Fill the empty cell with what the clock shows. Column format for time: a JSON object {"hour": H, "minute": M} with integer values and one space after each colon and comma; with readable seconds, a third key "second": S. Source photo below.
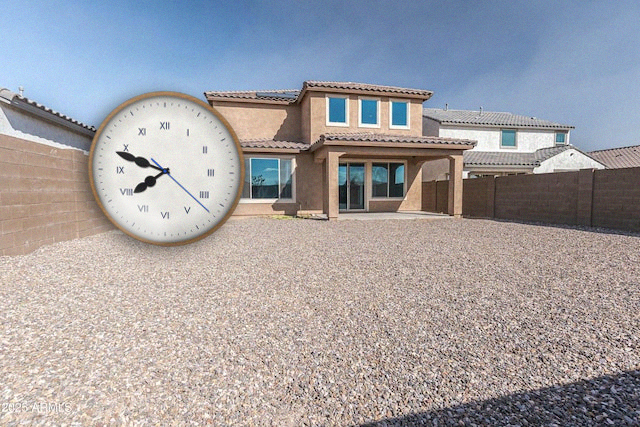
{"hour": 7, "minute": 48, "second": 22}
